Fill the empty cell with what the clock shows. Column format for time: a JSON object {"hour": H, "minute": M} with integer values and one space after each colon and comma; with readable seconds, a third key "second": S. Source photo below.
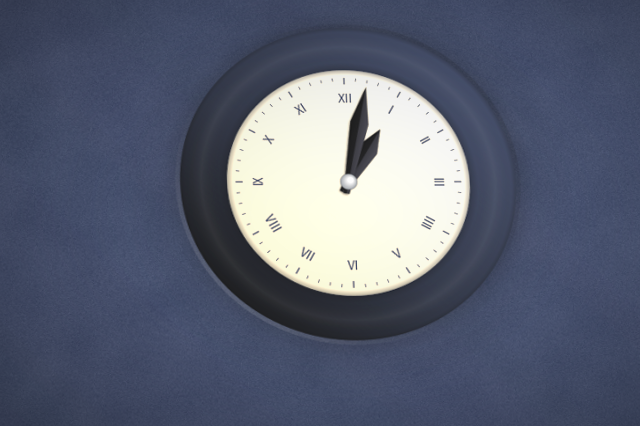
{"hour": 1, "minute": 2}
